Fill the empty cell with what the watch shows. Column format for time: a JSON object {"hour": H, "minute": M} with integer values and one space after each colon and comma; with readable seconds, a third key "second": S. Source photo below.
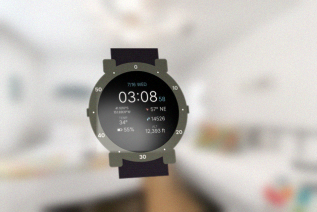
{"hour": 3, "minute": 8}
